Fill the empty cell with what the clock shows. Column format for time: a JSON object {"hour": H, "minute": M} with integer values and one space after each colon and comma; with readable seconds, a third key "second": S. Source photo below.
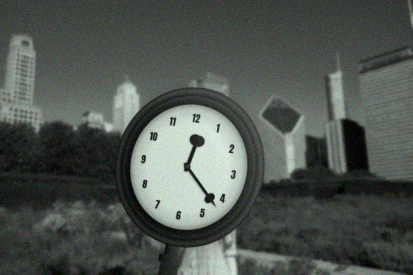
{"hour": 12, "minute": 22}
